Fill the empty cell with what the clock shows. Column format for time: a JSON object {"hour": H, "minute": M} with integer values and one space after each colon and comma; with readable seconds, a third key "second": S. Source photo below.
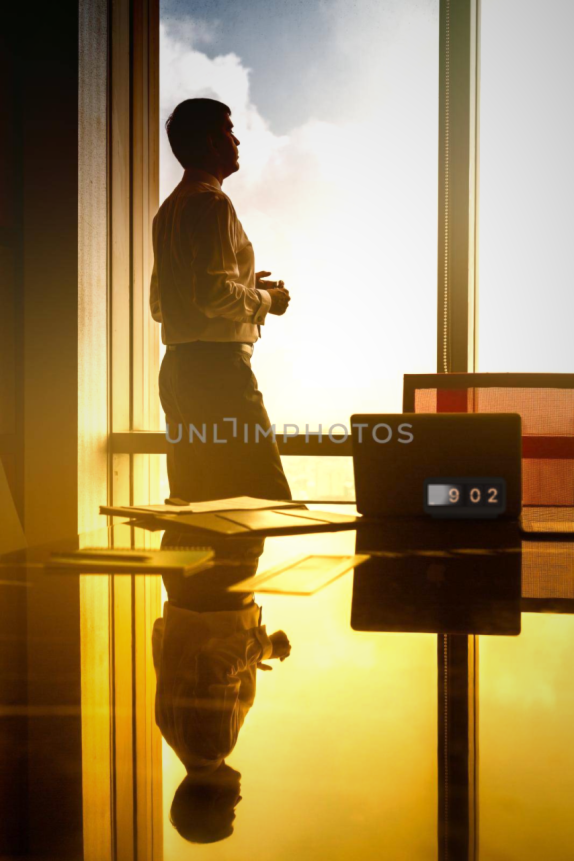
{"hour": 9, "minute": 2}
